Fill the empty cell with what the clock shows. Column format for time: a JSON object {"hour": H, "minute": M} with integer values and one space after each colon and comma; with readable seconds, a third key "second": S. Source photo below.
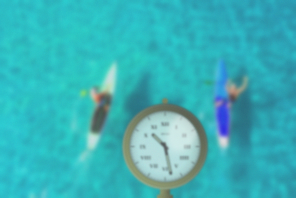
{"hour": 10, "minute": 28}
